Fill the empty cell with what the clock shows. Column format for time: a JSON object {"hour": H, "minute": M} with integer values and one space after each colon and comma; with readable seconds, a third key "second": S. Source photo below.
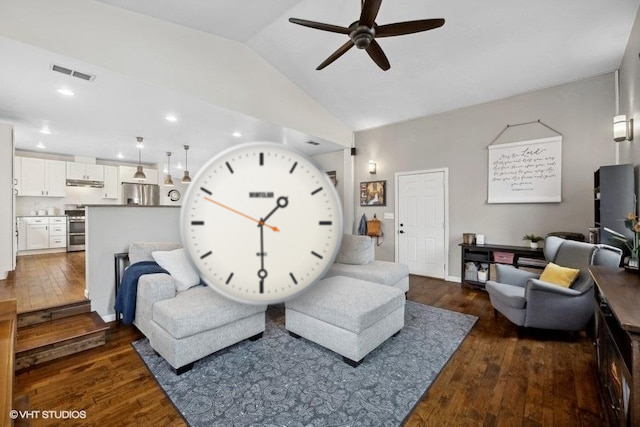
{"hour": 1, "minute": 29, "second": 49}
